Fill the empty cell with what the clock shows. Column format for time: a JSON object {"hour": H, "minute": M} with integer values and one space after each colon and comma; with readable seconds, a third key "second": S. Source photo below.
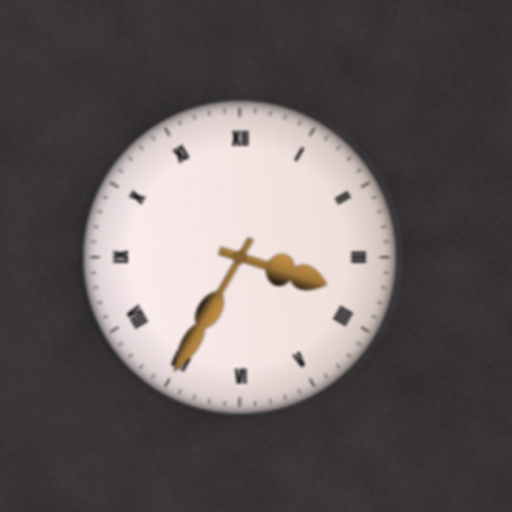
{"hour": 3, "minute": 35}
